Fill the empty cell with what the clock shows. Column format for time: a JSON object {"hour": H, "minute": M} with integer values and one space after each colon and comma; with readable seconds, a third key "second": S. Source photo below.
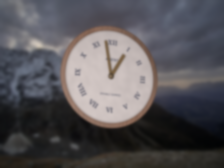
{"hour": 12, "minute": 58}
